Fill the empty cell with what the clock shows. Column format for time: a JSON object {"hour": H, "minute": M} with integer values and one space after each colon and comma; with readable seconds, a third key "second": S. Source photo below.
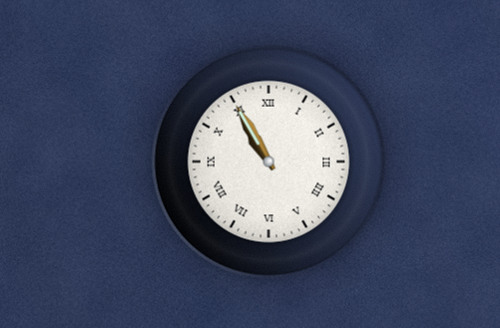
{"hour": 10, "minute": 55}
